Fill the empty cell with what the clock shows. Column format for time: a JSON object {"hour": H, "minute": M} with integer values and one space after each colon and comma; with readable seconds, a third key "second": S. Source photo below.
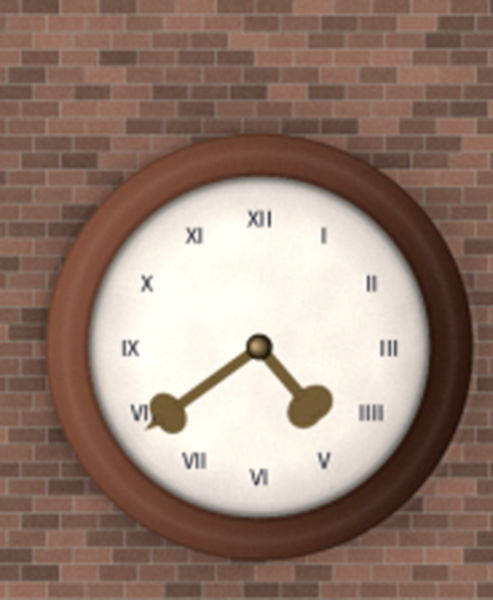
{"hour": 4, "minute": 39}
